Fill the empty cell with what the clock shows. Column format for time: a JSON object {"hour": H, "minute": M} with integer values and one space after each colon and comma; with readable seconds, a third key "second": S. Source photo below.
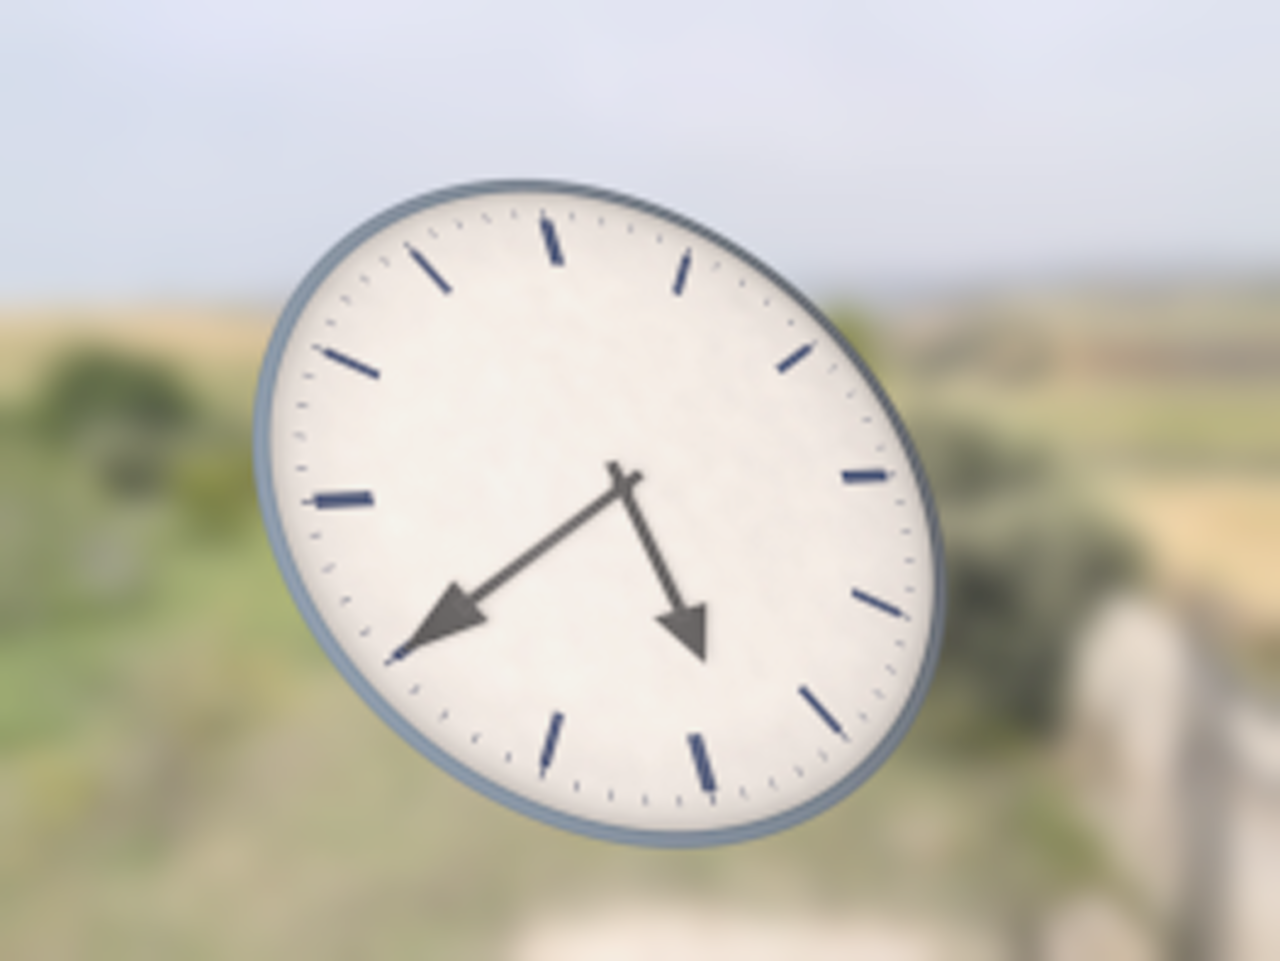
{"hour": 5, "minute": 40}
